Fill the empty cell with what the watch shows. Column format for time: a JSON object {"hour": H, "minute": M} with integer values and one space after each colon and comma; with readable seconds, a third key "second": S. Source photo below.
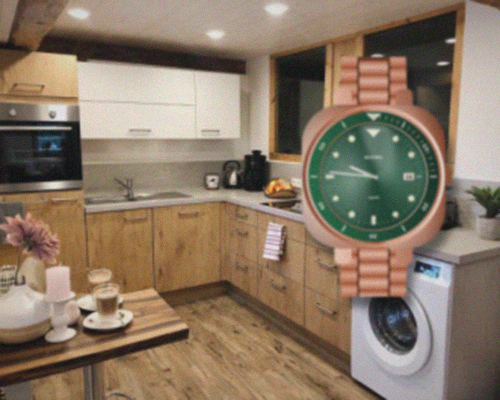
{"hour": 9, "minute": 46}
